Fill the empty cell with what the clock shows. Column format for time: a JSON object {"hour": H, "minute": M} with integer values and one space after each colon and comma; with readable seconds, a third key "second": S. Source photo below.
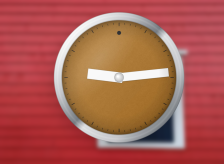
{"hour": 9, "minute": 14}
